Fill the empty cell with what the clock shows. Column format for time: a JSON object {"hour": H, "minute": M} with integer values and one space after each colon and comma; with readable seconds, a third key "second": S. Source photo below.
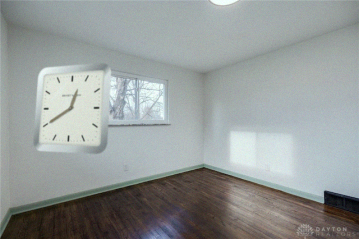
{"hour": 12, "minute": 40}
